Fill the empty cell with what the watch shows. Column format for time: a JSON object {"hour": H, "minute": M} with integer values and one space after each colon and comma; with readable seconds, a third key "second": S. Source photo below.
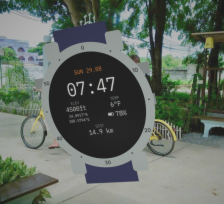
{"hour": 7, "minute": 47}
